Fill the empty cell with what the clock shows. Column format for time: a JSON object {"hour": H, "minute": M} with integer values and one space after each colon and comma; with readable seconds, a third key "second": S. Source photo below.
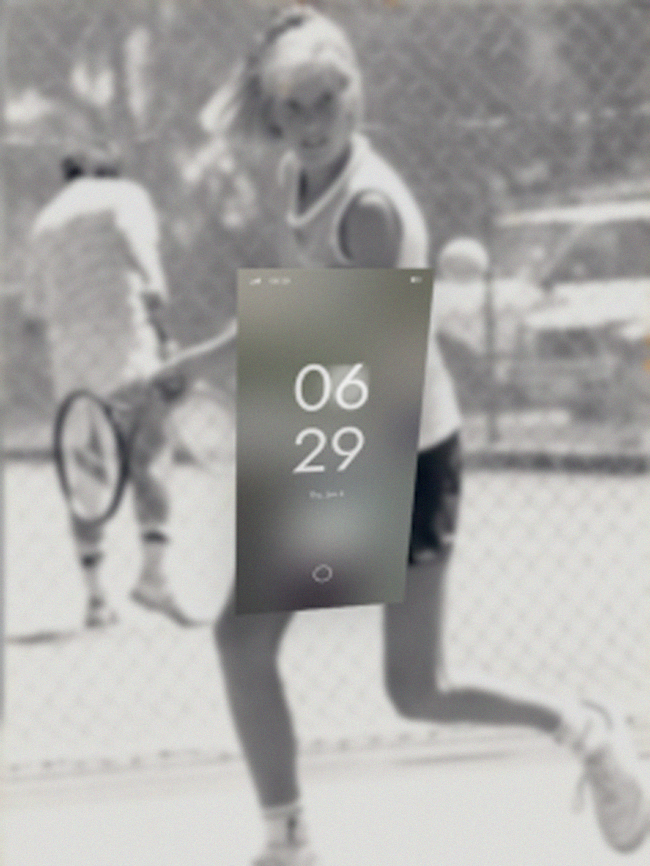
{"hour": 6, "minute": 29}
